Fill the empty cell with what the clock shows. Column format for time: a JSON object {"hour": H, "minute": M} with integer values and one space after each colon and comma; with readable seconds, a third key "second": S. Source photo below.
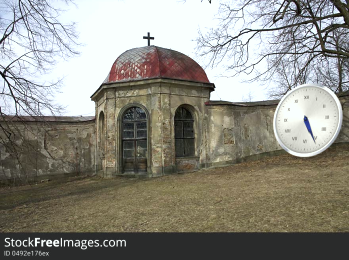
{"hour": 5, "minute": 26}
